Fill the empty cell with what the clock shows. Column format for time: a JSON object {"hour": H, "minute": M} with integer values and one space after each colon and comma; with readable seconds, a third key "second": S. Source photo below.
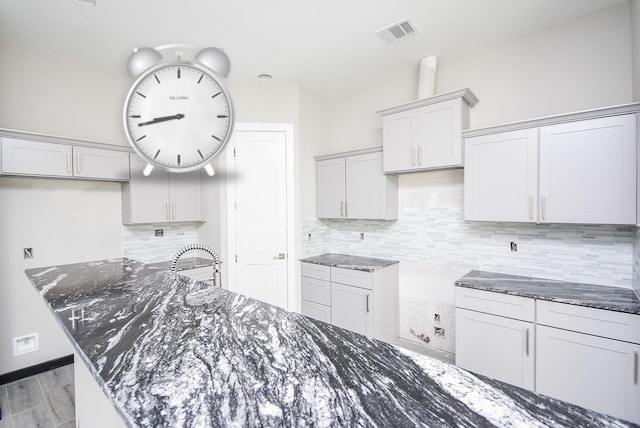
{"hour": 8, "minute": 43}
